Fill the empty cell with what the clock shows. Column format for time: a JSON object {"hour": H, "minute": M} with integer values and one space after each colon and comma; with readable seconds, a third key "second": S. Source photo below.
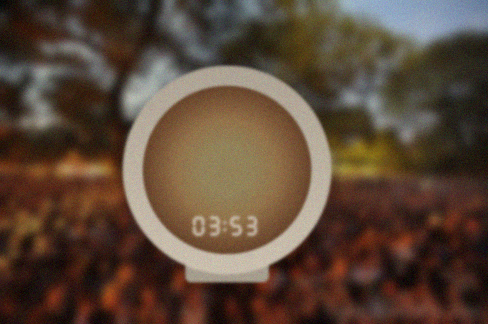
{"hour": 3, "minute": 53}
